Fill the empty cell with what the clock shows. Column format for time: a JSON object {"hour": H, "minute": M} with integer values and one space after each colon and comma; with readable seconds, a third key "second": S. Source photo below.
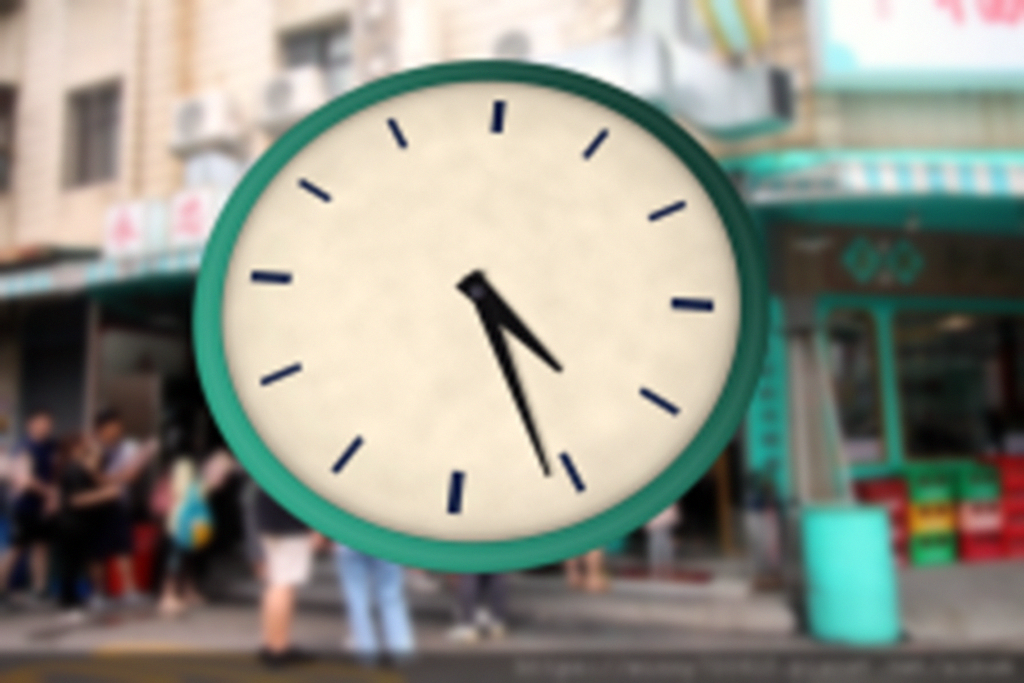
{"hour": 4, "minute": 26}
